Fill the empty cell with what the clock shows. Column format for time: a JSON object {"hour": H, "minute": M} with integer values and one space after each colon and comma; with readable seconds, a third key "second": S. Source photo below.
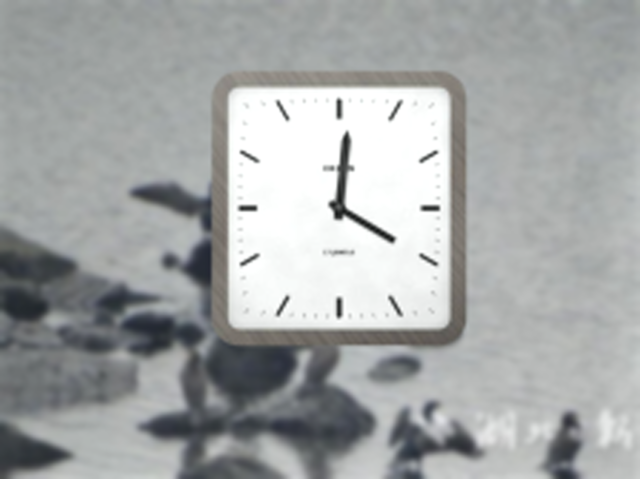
{"hour": 4, "minute": 1}
